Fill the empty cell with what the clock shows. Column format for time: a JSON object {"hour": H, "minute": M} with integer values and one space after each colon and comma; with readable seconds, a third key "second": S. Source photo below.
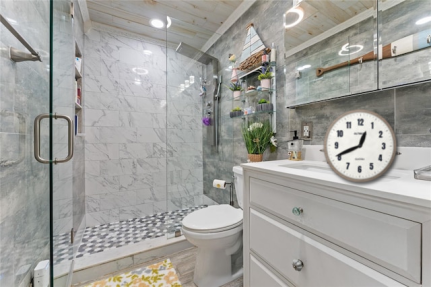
{"hour": 12, "minute": 41}
